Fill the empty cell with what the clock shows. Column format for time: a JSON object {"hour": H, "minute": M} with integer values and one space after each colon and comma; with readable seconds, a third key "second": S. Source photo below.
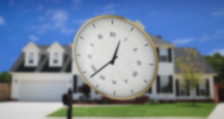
{"hour": 12, "minute": 38}
